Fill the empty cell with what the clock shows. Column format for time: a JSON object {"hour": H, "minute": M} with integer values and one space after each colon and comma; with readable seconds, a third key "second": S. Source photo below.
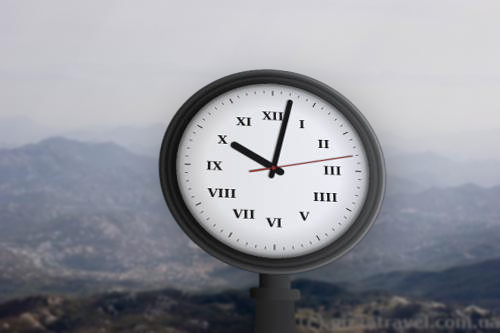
{"hour": 10, "minute": 2, "second": 13}
